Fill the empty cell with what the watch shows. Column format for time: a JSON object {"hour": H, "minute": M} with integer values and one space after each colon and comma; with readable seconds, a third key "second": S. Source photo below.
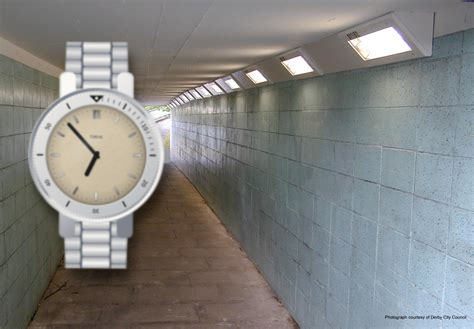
{"hour": 6, "minute": 53}
